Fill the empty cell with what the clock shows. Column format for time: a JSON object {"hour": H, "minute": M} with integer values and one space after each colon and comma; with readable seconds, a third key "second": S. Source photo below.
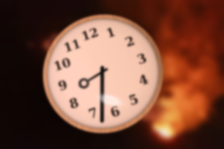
{"hour": 8, "minute": 33}
